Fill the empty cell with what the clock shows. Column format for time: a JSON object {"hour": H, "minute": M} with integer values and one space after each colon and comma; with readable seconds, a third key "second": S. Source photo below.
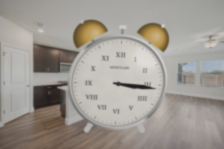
{"hour": 3, "minute": 16}
